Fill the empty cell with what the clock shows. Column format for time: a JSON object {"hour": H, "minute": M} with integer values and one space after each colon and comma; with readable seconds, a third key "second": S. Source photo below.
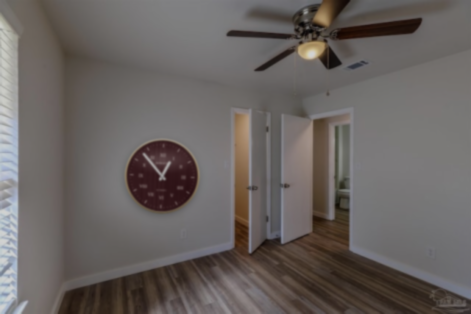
{"hour": 12, "minute": 53}
